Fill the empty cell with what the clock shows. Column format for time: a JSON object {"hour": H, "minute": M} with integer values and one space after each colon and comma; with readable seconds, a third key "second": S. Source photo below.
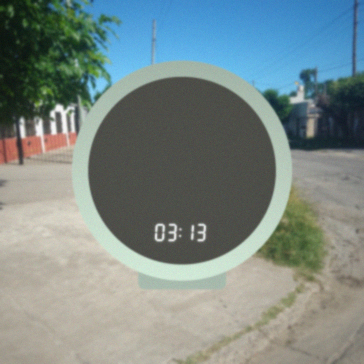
{"hour": 3, "minute": 13}
